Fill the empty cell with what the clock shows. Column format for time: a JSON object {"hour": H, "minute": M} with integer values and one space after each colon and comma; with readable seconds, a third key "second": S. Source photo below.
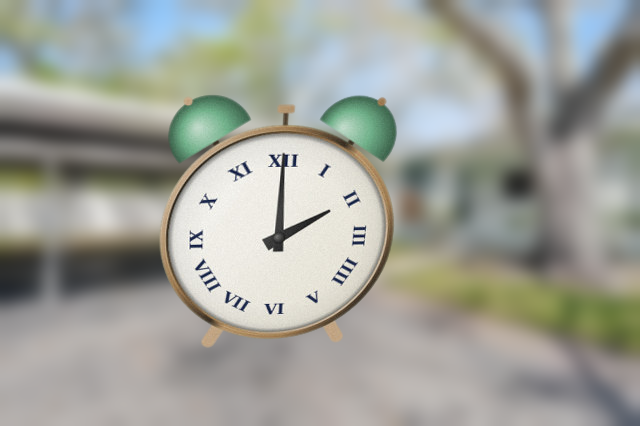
{"hour": 2, "minute": 0}
